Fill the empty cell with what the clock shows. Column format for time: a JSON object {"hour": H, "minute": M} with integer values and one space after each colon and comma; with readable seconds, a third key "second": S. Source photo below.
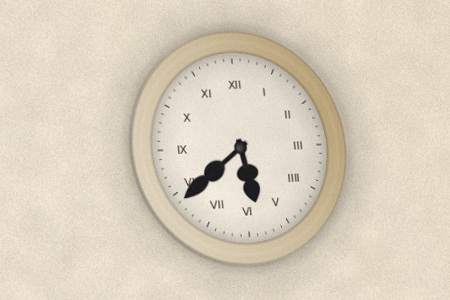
{"hour": 5, "minute": 39}
